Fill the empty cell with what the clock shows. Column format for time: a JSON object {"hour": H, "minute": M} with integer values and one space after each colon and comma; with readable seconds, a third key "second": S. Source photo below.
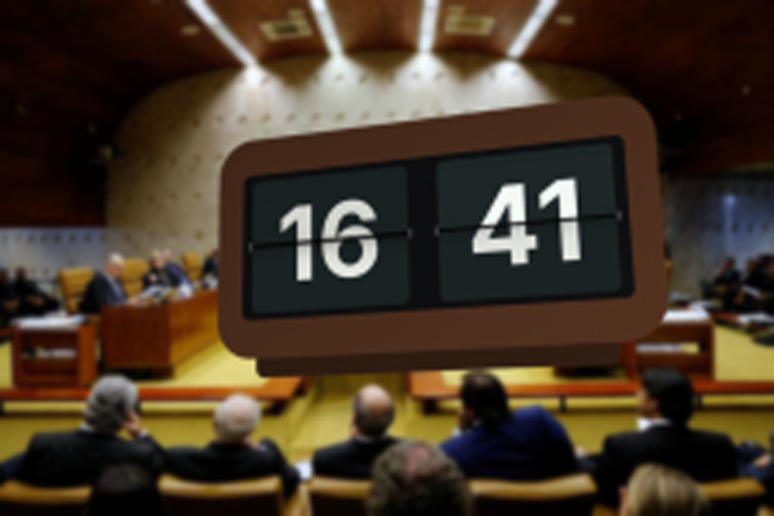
{"hour": 16, "minute": 41}
